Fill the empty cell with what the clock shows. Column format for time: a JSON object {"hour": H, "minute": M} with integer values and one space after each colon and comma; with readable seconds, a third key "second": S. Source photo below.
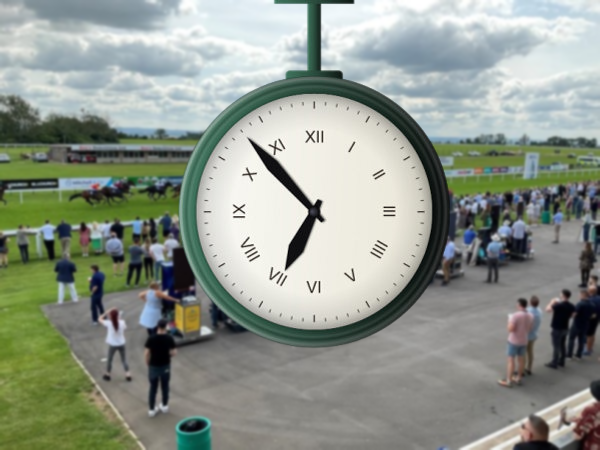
{"hour": 6, "minute": 53}
